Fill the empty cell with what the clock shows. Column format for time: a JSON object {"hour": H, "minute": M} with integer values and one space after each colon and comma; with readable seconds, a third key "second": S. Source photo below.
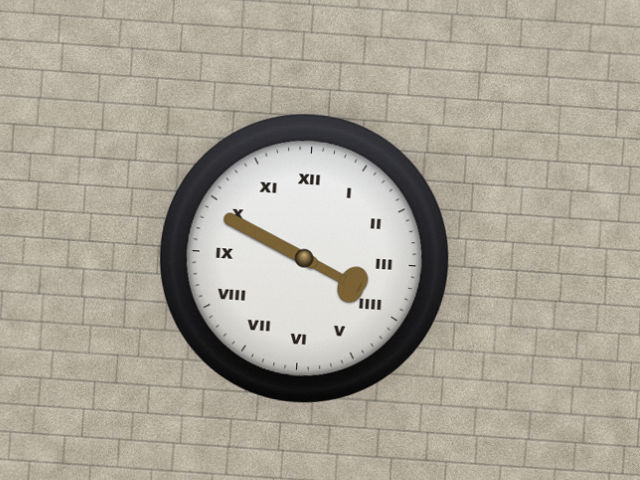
{"hour": 3, "minute": 49}
